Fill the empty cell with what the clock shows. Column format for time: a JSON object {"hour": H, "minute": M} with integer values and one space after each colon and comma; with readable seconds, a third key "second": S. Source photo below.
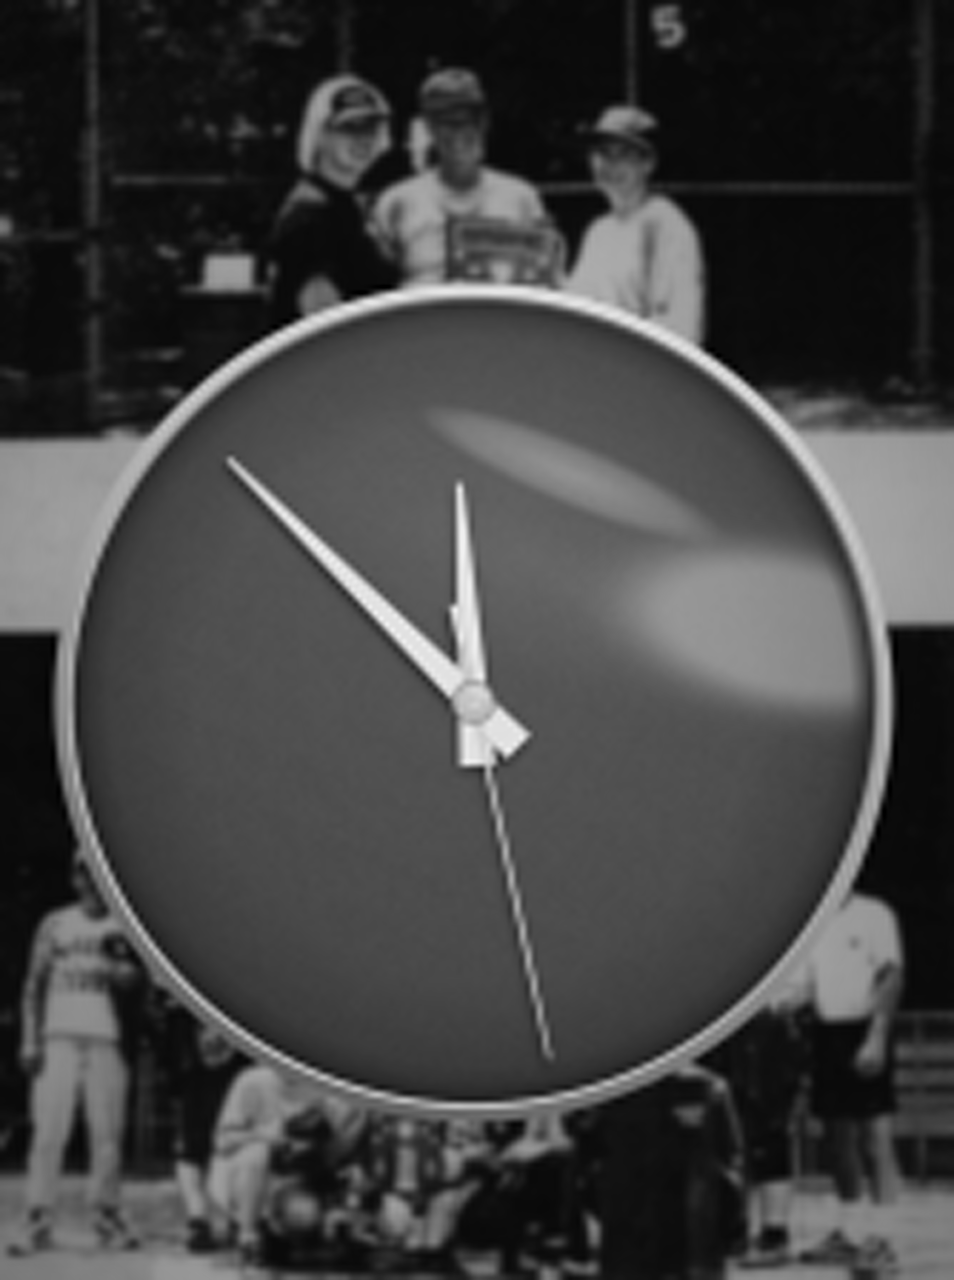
{"hour": 11, "minute": 52, "second": 28}
